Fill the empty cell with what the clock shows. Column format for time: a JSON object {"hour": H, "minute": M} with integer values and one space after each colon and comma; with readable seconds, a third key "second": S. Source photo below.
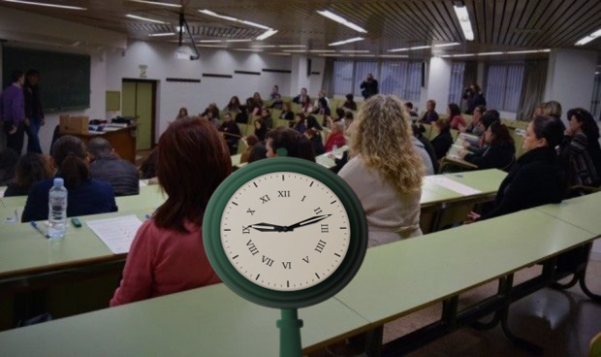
{"hour": 9, "minute": 12}
